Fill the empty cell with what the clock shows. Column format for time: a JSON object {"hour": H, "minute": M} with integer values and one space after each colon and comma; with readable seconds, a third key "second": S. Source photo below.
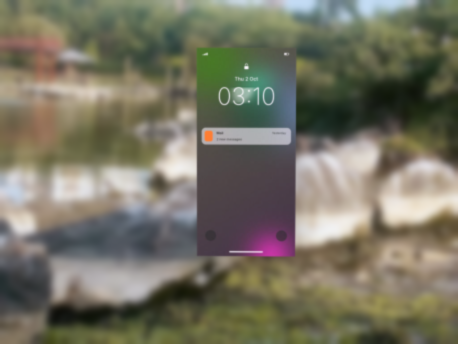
{"hour": 3, "minute": 10}
